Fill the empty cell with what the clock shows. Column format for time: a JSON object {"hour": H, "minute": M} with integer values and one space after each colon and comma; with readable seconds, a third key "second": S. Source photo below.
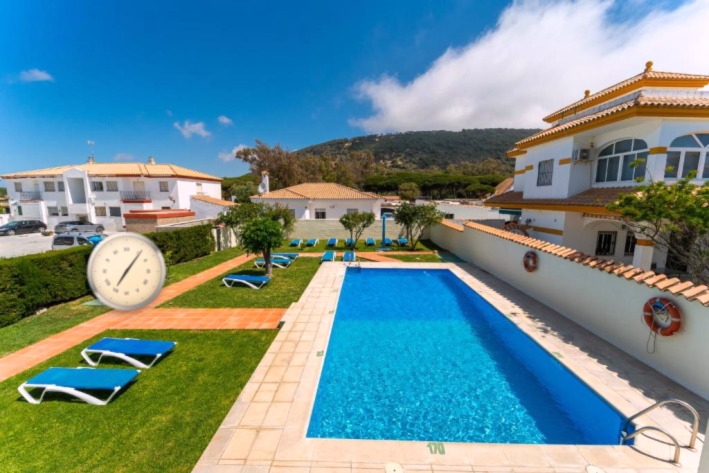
{"hour": 7, "minute": 6}
